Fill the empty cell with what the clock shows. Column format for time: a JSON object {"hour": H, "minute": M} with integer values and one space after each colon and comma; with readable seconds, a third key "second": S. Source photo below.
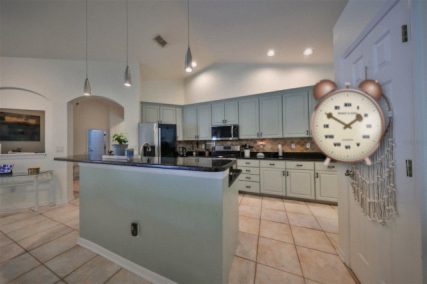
{"hour": 1, "minute": 50}
